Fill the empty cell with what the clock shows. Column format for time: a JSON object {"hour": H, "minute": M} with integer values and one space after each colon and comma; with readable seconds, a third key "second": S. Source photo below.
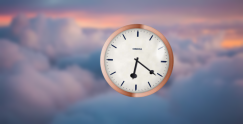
{"hour": 6, "minute": 21}
